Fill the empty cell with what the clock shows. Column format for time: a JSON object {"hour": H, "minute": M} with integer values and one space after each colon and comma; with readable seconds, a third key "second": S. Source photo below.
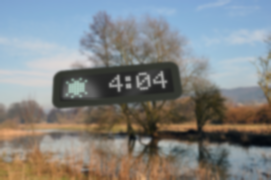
{"hour": 4, "minute": 4}
